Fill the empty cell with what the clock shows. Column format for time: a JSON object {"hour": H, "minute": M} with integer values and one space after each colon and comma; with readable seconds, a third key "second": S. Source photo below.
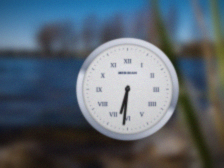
{"hour": 6, "minute": 31}
